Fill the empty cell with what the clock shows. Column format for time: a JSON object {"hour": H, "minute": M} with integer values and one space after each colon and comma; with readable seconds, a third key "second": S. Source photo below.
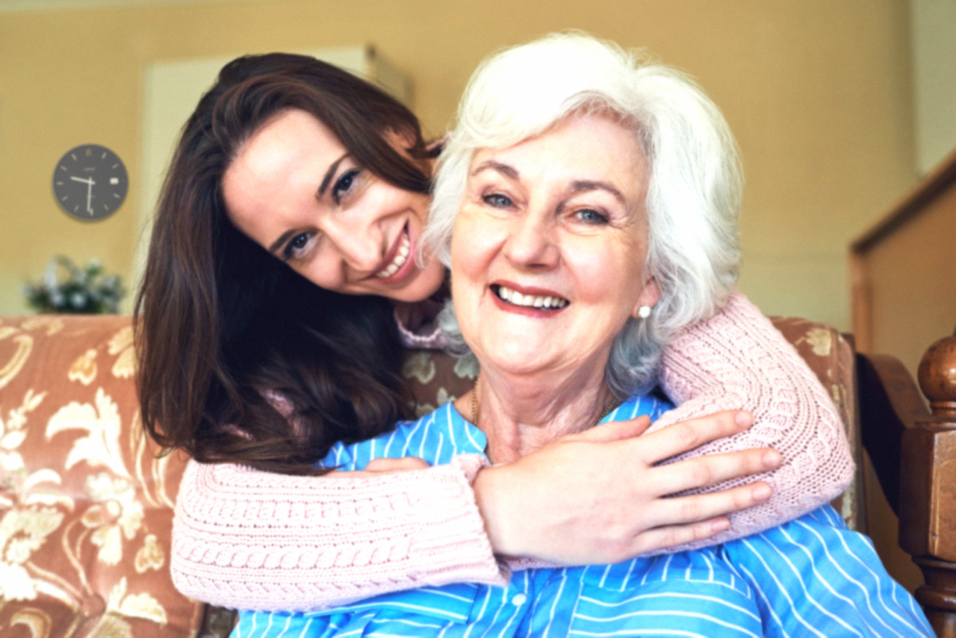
{"hour": 9, "minute": 31}
